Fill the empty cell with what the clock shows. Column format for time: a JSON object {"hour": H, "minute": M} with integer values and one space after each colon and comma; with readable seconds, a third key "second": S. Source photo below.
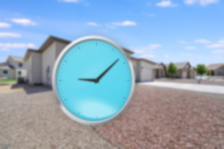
{"hour": 9, "minute": 8}
